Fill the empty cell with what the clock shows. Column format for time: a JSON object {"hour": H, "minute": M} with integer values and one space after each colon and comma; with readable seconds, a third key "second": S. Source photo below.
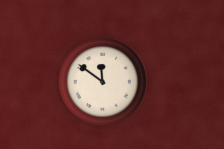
{"hour": 11, "minute": 51}
